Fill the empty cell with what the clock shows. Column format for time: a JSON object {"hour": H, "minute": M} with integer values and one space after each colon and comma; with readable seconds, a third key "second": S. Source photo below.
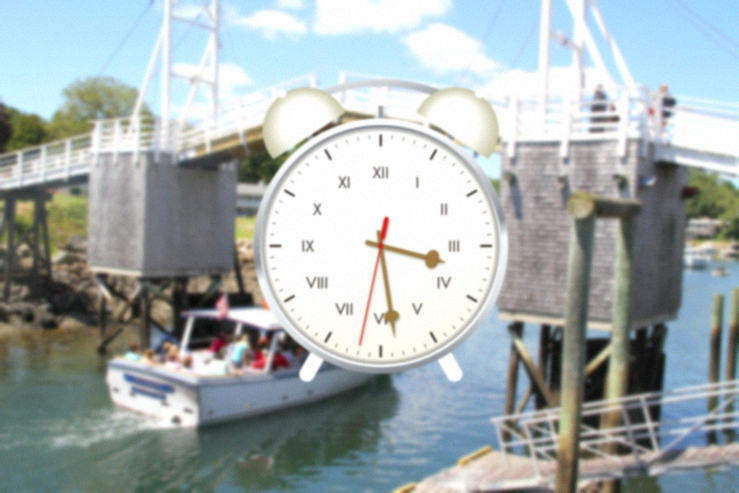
{"hour": 3, "minute": 28, "second": 32}
